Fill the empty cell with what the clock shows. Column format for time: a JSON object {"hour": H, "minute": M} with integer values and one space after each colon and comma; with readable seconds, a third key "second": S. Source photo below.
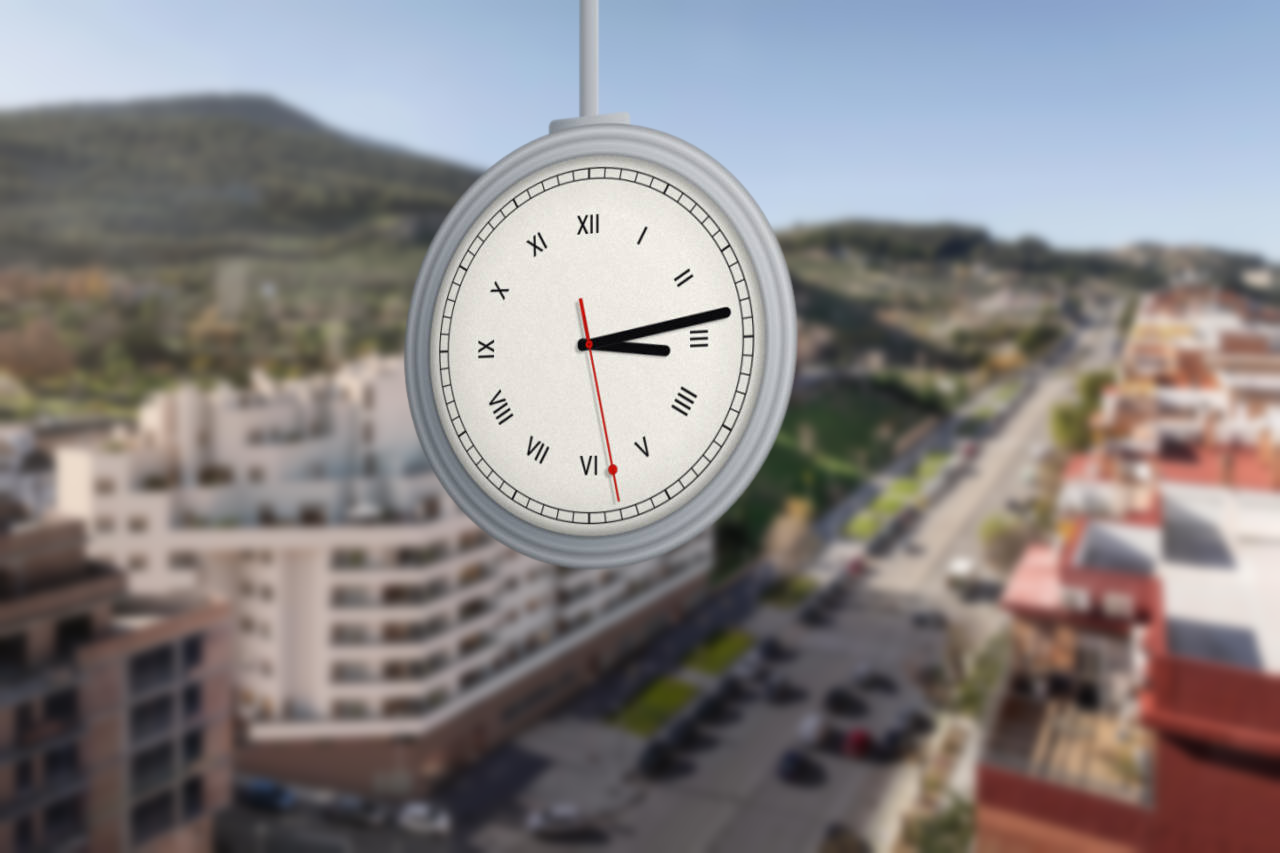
{"hour": 3, "minute": 13, "second": 28}
